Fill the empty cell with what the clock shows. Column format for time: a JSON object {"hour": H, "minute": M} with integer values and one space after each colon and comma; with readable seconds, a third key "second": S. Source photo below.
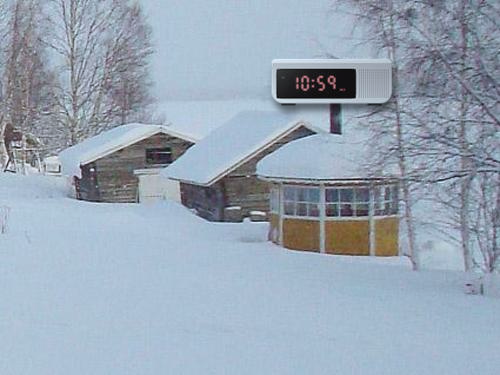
{"hour": 10, "minute": 59}
